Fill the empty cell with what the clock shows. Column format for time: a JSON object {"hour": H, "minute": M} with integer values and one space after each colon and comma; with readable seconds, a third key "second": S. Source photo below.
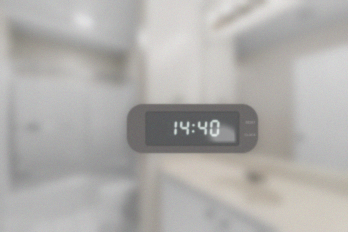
{"hour": 14, "minute": 40}
